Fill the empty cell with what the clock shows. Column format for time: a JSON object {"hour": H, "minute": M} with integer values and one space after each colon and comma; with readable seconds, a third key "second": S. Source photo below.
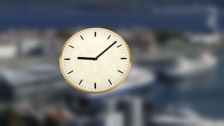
{"hour": 9, "minute": 8}
